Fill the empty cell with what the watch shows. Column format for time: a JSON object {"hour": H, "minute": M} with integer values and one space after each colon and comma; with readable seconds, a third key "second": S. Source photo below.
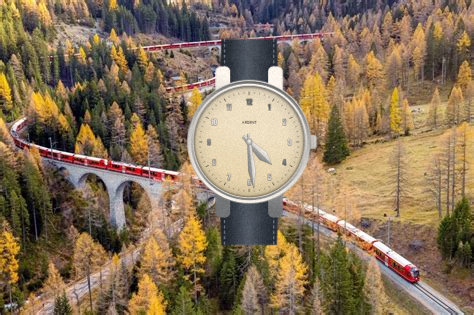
{"hour": 4, "minute": 29}
